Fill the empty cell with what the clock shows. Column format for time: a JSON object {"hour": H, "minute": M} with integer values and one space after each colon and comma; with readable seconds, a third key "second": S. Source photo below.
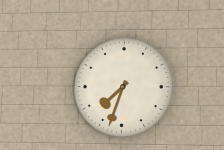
{"hour": 7, "minute": 33}
